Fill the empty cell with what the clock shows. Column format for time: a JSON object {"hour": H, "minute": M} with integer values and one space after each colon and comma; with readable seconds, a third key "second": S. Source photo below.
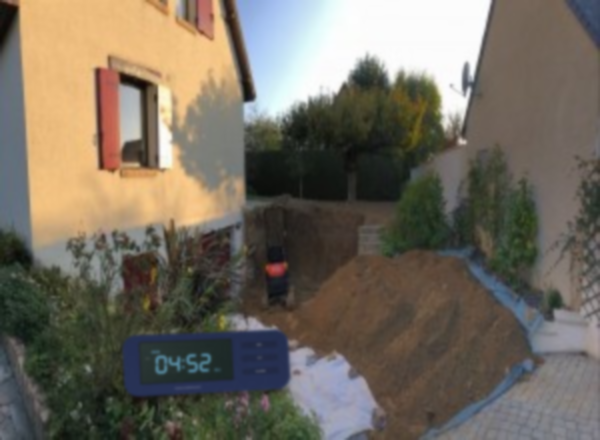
{"hour": 4, "minute": 52}
